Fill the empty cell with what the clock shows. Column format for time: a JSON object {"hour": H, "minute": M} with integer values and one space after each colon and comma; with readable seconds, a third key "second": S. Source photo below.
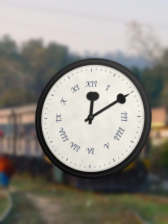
{"hour": 12, "minute": 10}
